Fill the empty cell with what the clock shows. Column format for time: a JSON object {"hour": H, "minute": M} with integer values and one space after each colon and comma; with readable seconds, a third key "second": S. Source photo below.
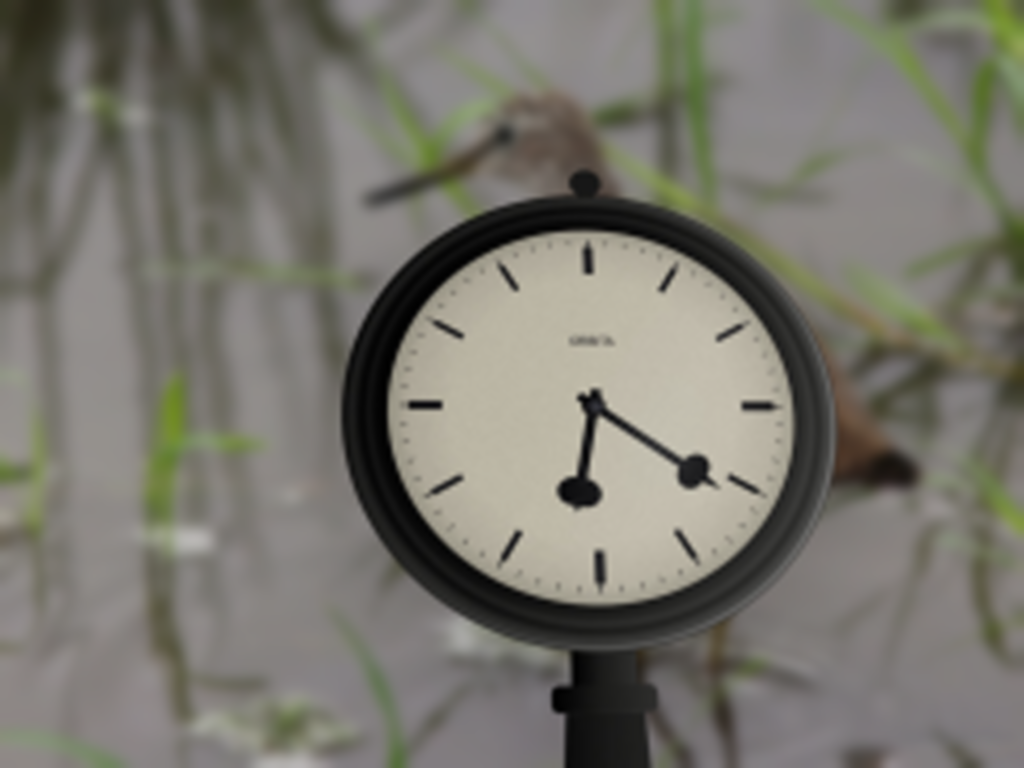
{"hour": 6, "minute": 21}
